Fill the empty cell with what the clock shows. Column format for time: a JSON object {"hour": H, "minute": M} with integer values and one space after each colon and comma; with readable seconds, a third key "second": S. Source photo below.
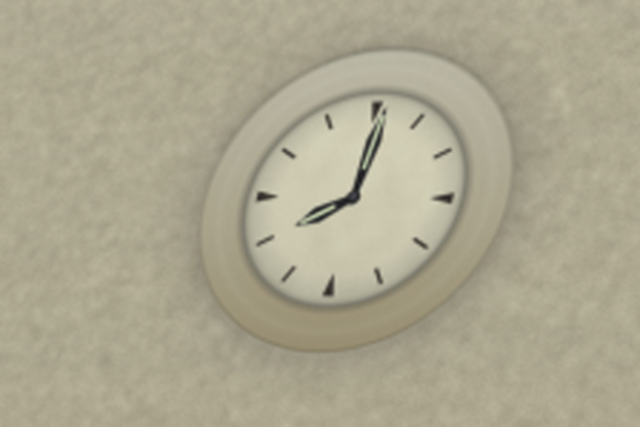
{"hour": 8, "minute": 1}
